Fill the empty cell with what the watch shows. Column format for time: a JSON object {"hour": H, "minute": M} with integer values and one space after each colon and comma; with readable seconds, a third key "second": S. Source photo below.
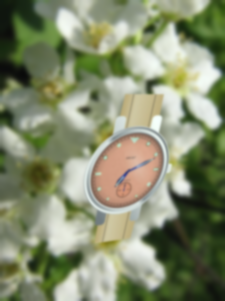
{"hour": 7, "minute": 11}
